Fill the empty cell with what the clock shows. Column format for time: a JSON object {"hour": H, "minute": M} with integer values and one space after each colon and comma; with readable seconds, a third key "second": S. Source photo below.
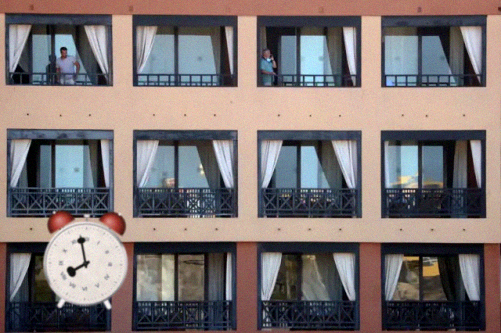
{"hour": 7, "minute": 58}
